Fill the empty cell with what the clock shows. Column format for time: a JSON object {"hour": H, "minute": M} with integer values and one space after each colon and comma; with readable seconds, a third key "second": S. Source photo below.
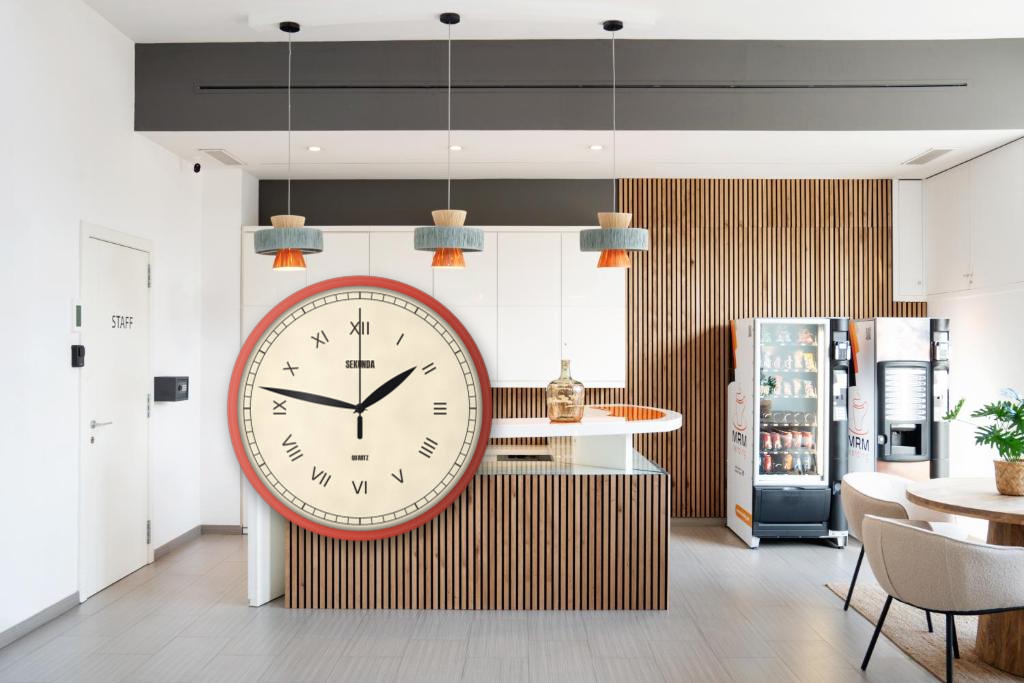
{"hour": 1, "minute": 47, "second": 0}
